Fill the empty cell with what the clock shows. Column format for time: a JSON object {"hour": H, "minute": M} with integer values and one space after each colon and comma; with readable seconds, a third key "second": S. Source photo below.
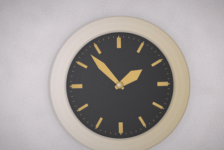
{"hour": 1, "minute": 53}
